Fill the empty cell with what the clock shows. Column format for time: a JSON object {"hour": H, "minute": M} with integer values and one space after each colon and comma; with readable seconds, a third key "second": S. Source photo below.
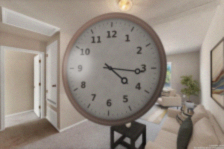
{"hour": 4, "minute": 16}
